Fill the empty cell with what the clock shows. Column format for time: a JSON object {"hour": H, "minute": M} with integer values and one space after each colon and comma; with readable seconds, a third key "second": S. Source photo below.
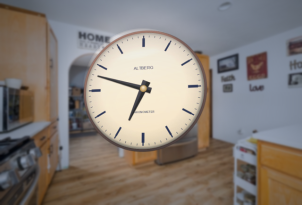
{"hour": 6, "minute": 48}
